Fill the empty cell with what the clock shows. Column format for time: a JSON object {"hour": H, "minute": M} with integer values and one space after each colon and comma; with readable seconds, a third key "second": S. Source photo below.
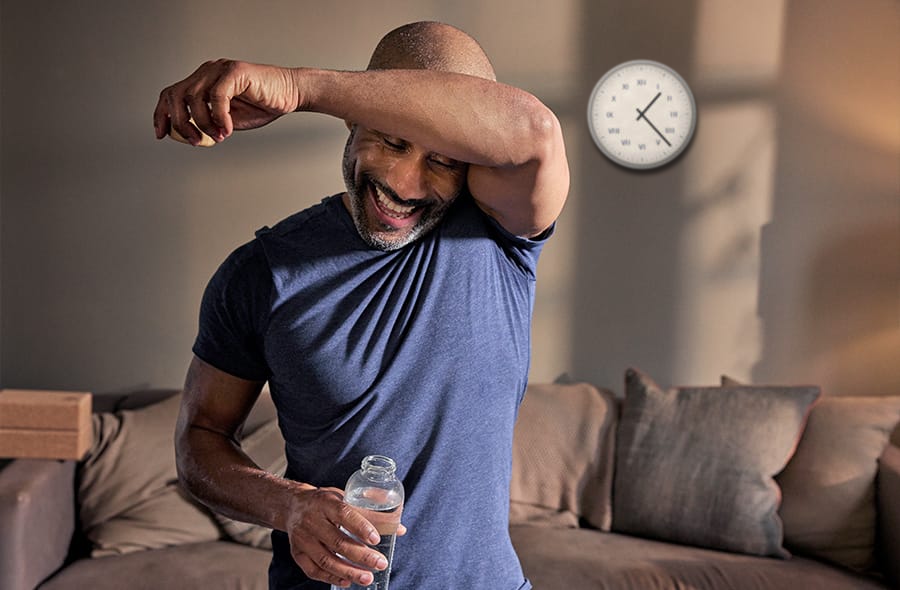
{"hour": 1, "minute": 23}
